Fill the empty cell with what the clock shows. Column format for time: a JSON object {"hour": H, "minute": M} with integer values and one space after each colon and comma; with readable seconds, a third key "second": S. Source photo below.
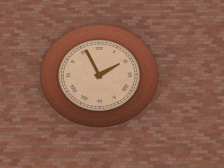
{"hour": 1, "minute": 56}
